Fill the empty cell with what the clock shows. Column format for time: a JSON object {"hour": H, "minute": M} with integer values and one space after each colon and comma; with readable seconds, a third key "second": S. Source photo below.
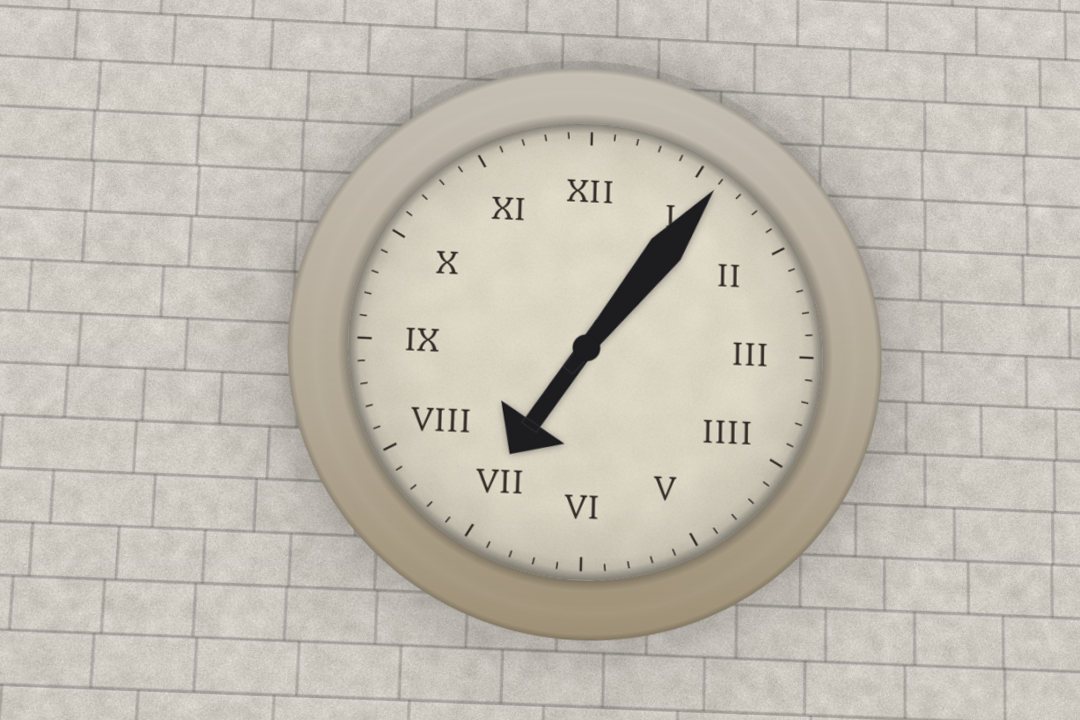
{"hour": 7, "minute": 6}
